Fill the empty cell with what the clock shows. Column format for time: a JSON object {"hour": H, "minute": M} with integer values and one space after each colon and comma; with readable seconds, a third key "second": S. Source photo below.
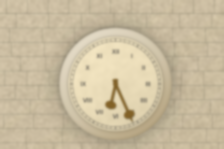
{"hour": 6, "minute": 26}
